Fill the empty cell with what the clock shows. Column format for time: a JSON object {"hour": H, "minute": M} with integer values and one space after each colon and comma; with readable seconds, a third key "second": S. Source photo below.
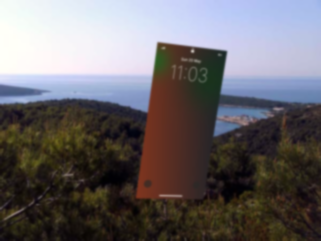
{"hour": 11, "minute": 3}
